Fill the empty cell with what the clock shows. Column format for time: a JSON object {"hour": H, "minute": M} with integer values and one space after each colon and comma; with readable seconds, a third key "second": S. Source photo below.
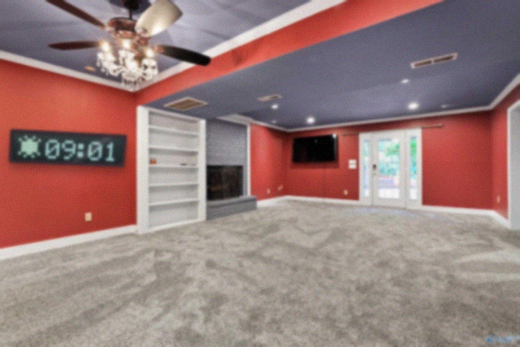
{"hour": 9, "minute": 1}
